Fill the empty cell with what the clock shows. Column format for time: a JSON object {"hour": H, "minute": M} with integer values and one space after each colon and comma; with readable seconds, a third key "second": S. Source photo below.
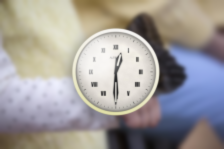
{"hour": 12, "minute": 30}
